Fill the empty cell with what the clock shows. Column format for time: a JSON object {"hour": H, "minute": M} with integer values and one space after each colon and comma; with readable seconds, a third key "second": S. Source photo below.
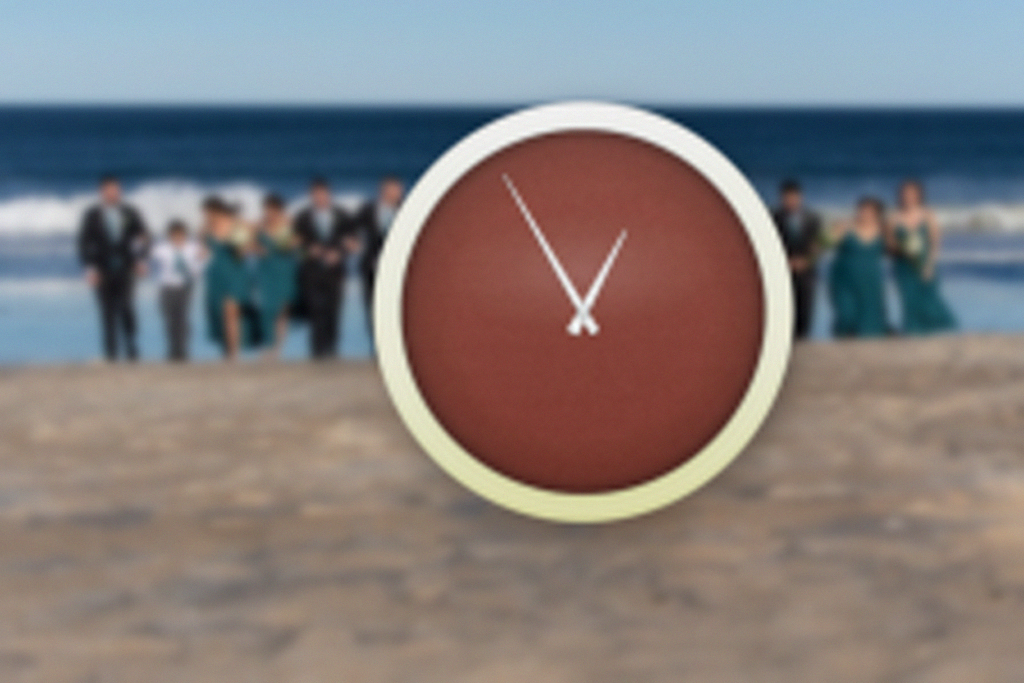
{"hour": 12, "minute": 55}
